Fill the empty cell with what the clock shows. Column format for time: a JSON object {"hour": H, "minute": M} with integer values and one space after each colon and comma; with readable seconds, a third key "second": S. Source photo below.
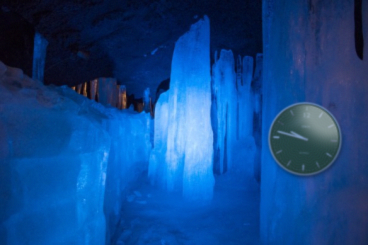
{"hour": 9, "minute": 47}
